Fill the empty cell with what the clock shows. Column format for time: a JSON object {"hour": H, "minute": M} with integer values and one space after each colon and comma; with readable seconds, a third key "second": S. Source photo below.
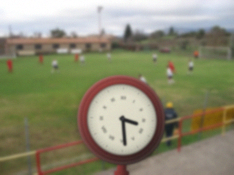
{"hour": 3, "minute": 29}
